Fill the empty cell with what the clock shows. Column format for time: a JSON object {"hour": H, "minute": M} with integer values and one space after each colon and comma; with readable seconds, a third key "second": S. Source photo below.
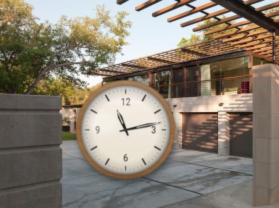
{"hour": 11, "minute": 13}
